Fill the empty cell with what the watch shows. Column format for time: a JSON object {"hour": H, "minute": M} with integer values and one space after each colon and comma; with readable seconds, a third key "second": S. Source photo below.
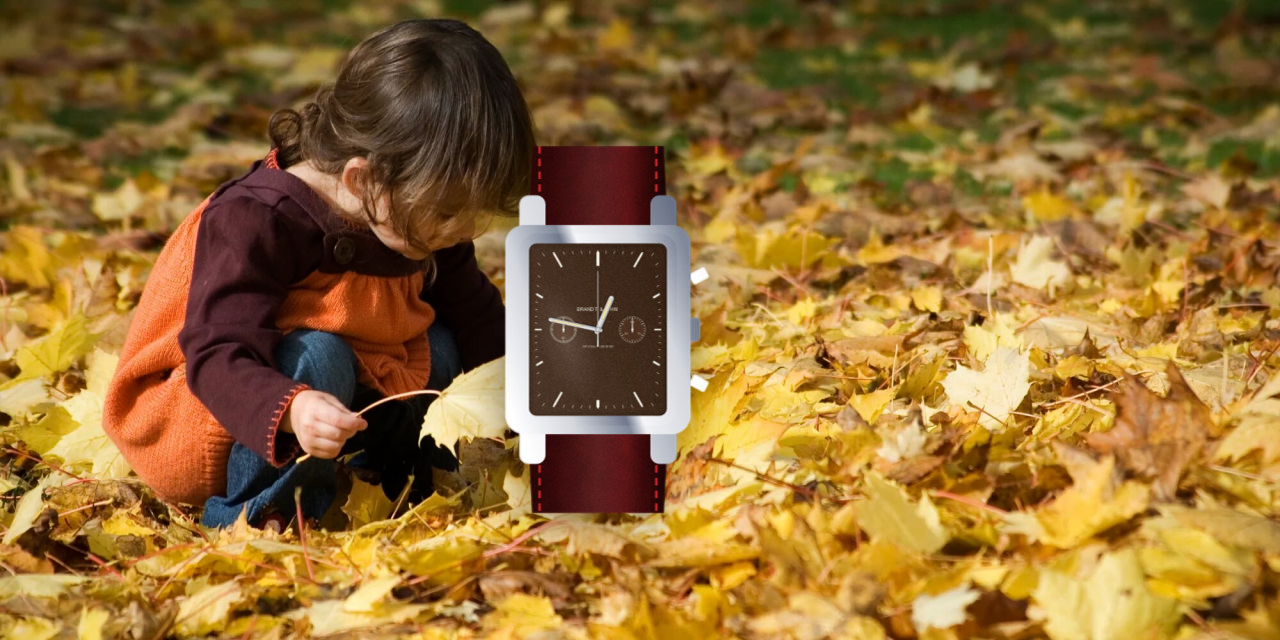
{"hour": 12, "minute": 47}
